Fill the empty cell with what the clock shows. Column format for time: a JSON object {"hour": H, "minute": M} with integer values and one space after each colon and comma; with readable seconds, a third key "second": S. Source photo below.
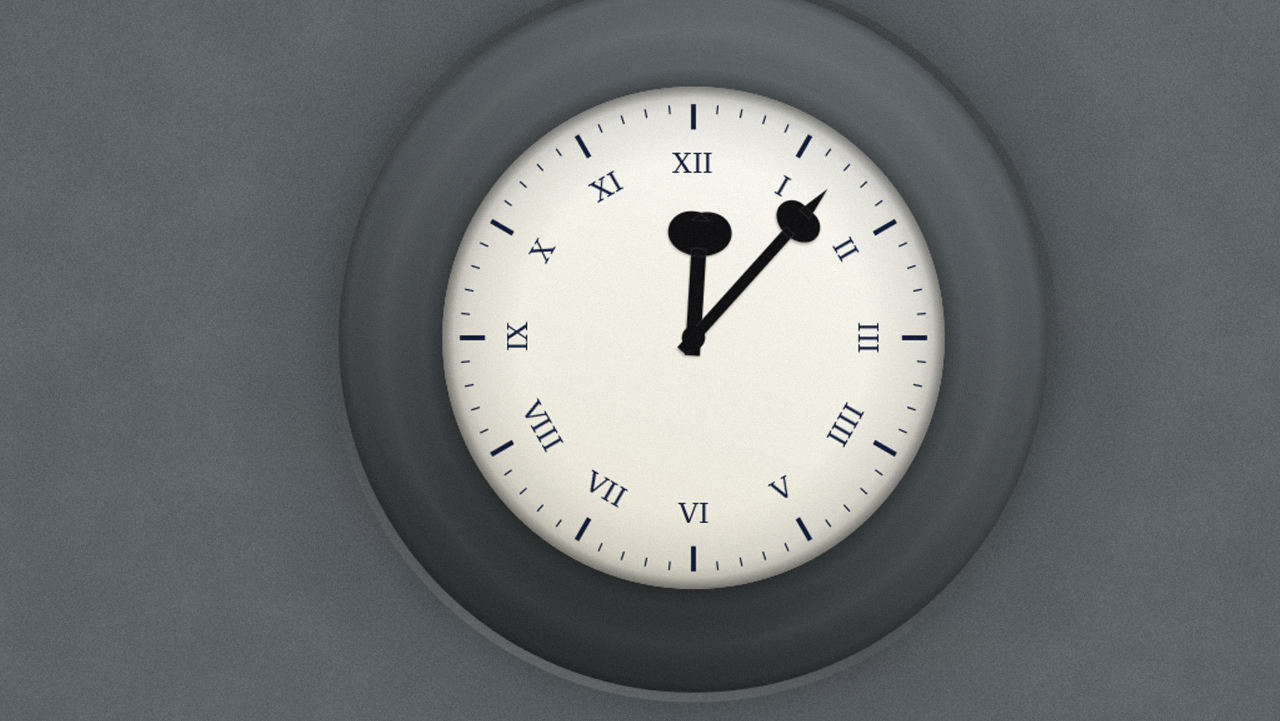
{"hour": 12, "minute": 7}
